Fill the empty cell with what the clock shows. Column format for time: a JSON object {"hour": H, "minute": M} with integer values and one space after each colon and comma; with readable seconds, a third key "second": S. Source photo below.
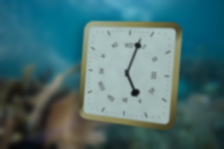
{"hour": 5, "minute": 3}
